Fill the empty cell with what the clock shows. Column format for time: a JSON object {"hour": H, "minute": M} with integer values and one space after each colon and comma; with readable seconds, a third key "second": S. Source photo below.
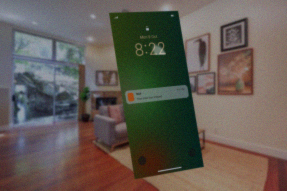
{"hour": 8, "minute": 22}
